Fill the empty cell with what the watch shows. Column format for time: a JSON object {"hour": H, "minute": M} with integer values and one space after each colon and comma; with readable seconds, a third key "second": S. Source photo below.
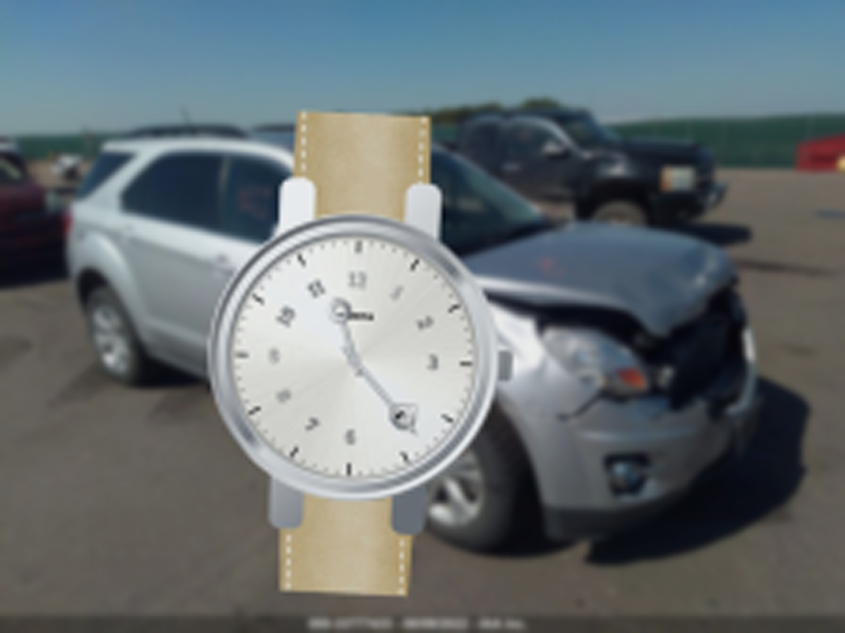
{"hour": 11, "minute": 23}
